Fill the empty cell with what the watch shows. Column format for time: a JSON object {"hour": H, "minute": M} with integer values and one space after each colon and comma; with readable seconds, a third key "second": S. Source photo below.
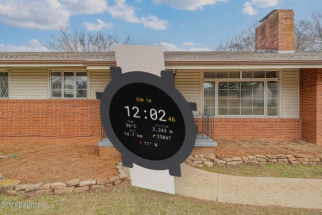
{"hour": 12, "minute": 2}
